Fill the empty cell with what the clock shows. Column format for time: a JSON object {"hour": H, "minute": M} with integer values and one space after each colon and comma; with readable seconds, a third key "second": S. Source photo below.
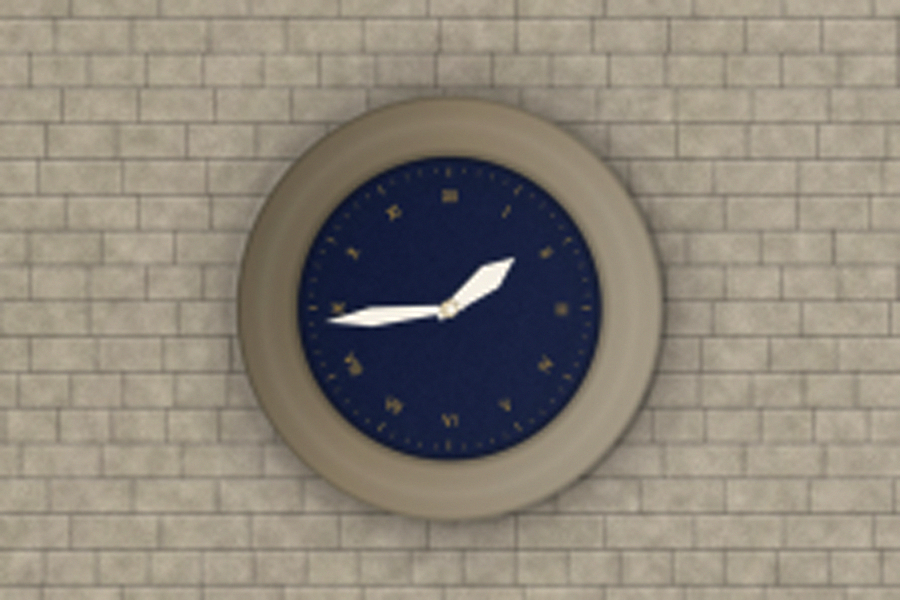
{"hour": 1, "minute": 44}
